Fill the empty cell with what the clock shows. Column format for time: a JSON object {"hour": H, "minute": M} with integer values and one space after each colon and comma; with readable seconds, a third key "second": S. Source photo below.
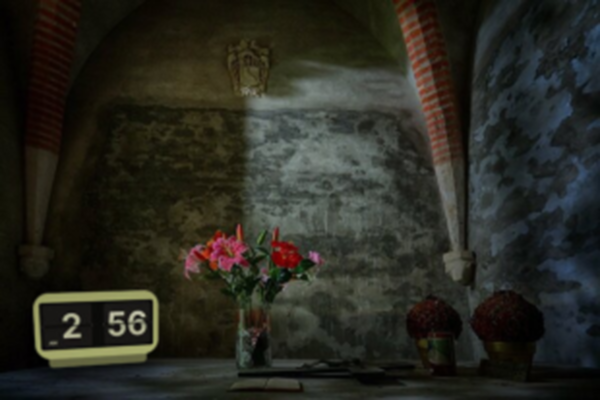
{"hour": 2, "minute": 56}
